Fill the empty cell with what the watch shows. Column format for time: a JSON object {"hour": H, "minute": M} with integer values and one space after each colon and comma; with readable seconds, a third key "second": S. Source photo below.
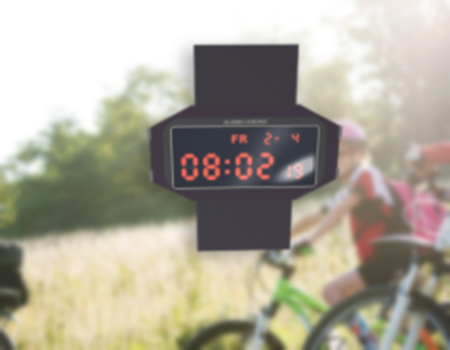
{"hour": 8, "minute": 2, "second": 19}
